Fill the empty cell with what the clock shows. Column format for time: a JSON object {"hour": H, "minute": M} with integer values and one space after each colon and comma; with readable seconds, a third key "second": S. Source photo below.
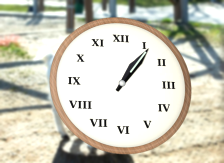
{"hour": 1, "minute": 6}
